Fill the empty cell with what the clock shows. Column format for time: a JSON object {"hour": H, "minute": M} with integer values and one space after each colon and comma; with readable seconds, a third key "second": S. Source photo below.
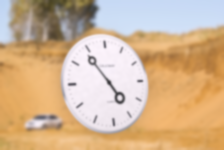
{"hour": 4, "minute": 54}
